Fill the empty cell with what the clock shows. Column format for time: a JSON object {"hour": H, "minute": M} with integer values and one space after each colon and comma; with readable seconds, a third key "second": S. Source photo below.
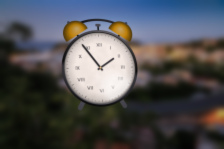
{"hour": 1, "minute": 54}
